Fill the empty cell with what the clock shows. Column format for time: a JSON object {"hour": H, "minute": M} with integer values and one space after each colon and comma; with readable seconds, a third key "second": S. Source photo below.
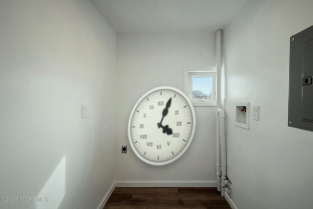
{"hour": 4, "minute": 4}
